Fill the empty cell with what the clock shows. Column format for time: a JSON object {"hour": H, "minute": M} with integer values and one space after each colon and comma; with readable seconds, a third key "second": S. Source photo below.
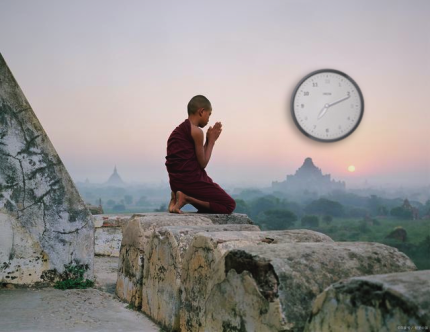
{"hour": 7, "minute": 11}
